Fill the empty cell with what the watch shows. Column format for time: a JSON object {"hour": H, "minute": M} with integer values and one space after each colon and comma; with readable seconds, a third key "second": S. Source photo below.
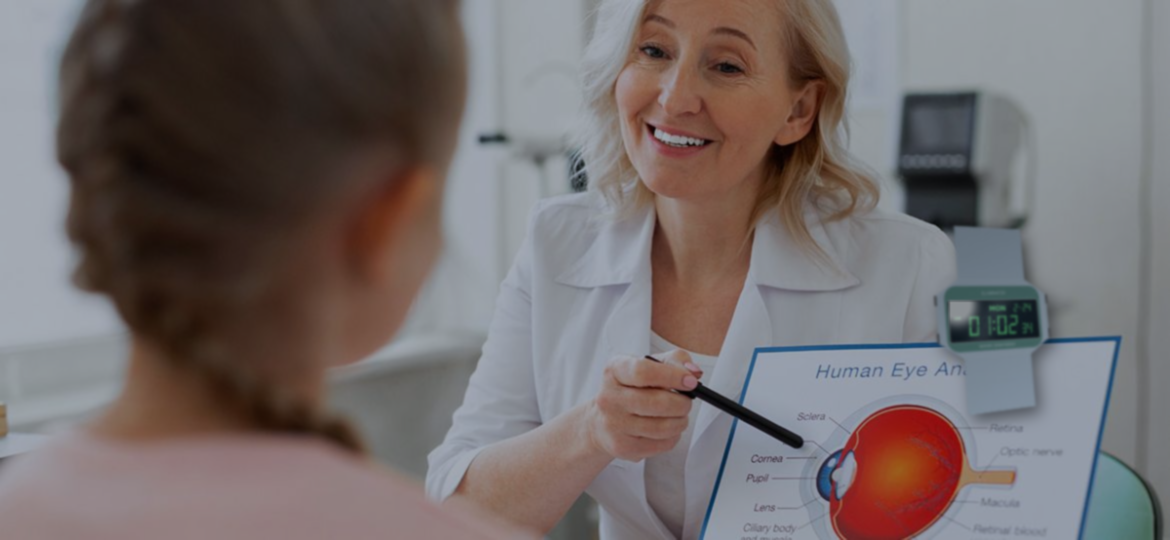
{"hour": 1, "minute": 2}
